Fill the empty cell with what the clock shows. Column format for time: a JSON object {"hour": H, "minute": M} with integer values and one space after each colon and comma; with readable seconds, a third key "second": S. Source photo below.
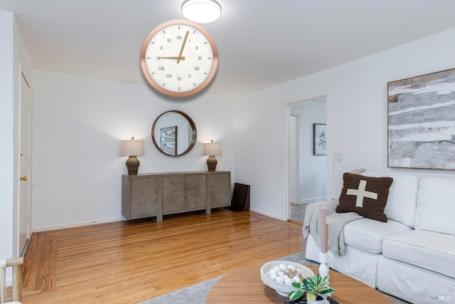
{"hour": 9, "minute": 3}
